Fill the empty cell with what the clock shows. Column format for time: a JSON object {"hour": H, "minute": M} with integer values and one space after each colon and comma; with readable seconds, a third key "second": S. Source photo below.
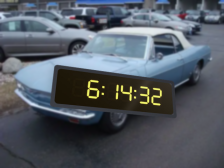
{"hour": 6, "minute": 14, "second": 32}
